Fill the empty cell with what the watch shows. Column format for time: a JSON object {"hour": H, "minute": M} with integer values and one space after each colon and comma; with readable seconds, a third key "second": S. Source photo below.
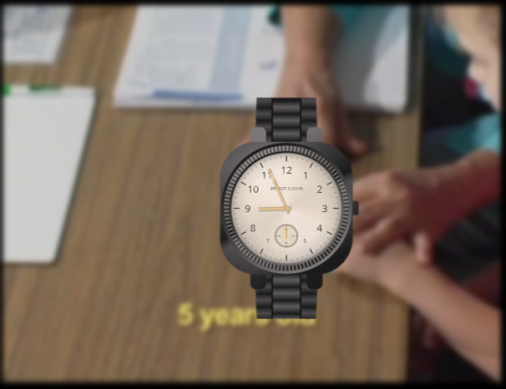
{"hour": 8, "minute": 56}
